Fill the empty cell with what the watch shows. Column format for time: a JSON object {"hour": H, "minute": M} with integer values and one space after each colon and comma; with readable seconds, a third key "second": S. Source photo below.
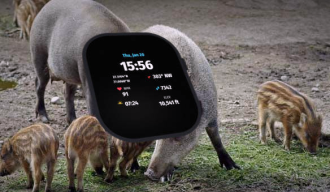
{"hour": 15, "minute": 56}
